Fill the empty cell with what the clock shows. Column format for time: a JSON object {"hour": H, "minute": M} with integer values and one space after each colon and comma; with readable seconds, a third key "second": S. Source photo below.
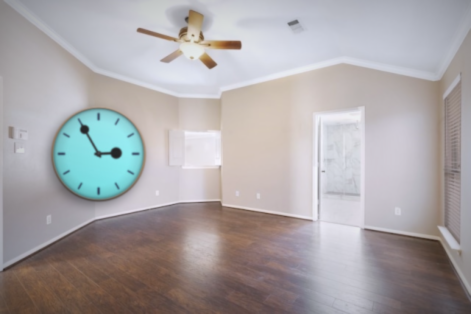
{"hour": 2, "minute": 55}
